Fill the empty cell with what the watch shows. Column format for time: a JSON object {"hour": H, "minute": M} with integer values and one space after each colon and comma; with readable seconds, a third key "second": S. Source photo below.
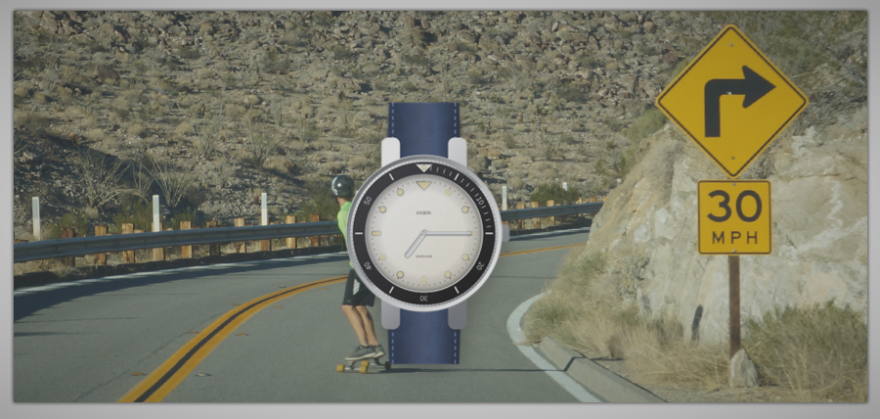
{"hour": 7, "minute": 15}
